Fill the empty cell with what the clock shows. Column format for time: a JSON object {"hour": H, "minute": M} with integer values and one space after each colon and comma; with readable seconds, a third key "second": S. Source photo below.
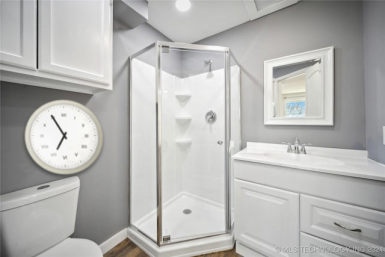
{"hour": 6, "minute": 55}
